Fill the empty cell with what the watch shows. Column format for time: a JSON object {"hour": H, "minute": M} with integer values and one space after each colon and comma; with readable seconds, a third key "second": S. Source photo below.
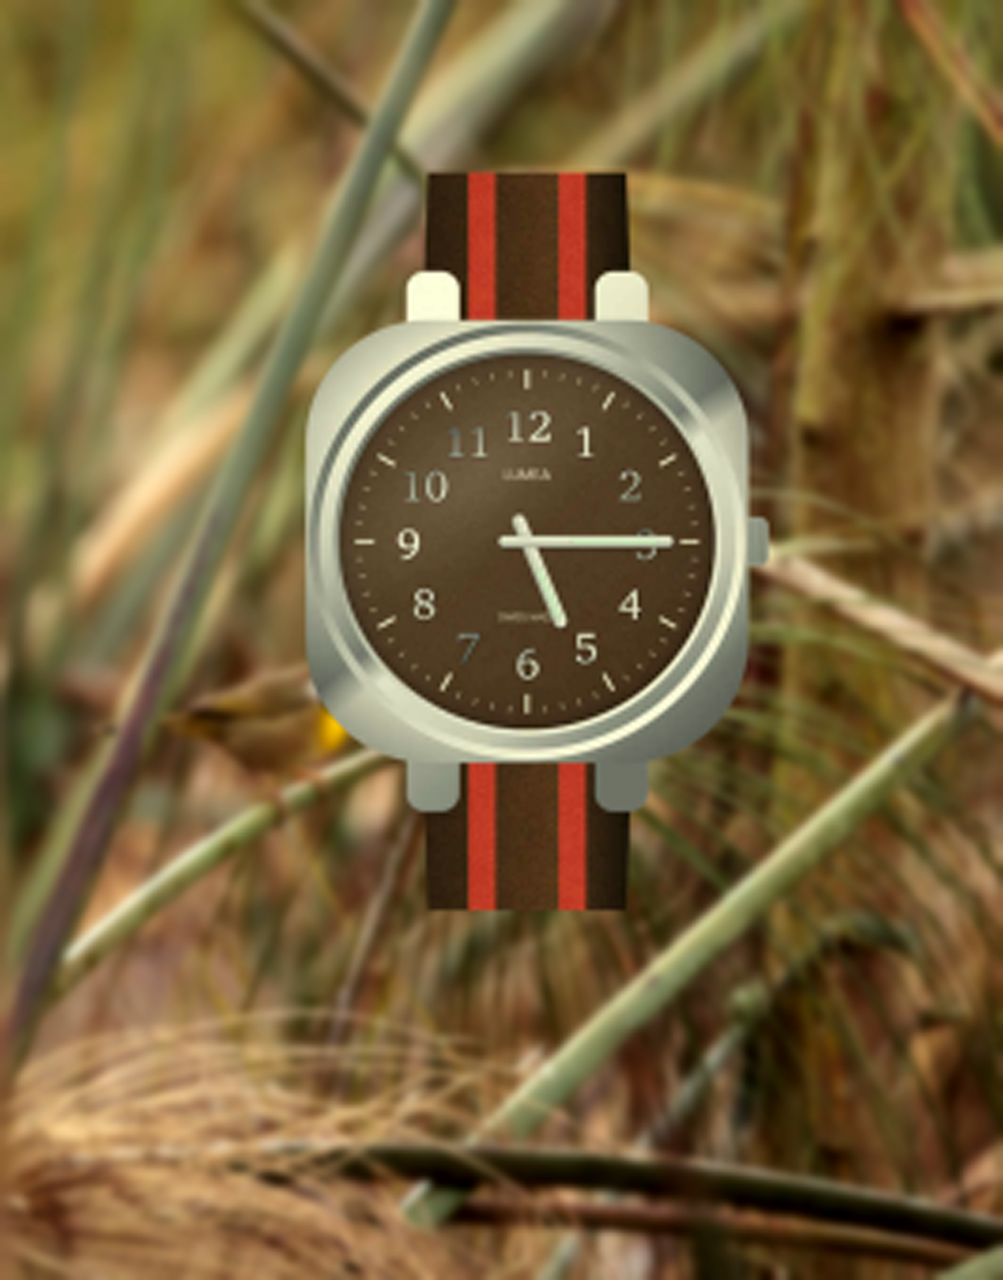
{"hour": 5, "minute": 15}
